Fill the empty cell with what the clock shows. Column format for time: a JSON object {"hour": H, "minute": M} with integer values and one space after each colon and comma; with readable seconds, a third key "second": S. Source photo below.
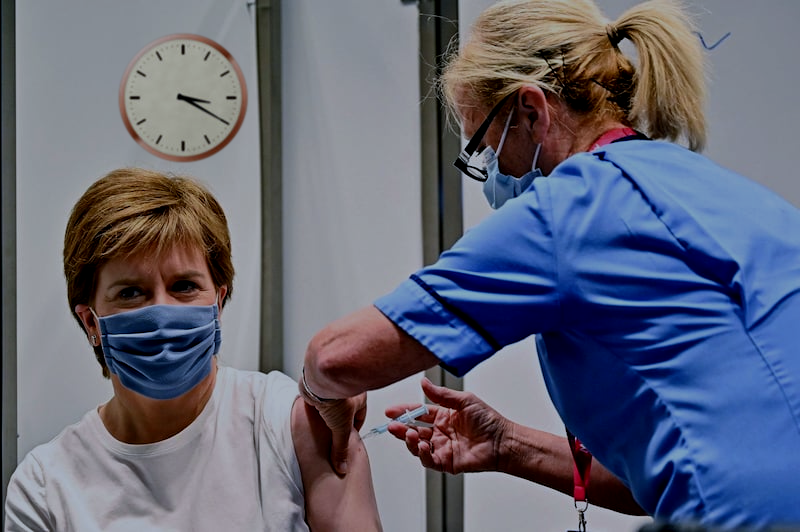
{"hour": 3, "minute": 20}
